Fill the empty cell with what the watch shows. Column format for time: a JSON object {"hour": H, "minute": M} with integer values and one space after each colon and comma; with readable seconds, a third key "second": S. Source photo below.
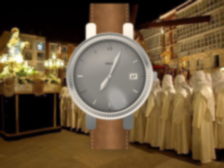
{"hour": 7, "minute": 4}
